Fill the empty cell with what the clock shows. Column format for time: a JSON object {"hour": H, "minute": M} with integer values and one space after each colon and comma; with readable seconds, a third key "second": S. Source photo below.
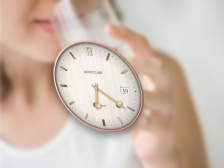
{"hour": 6, "minute": 21}
